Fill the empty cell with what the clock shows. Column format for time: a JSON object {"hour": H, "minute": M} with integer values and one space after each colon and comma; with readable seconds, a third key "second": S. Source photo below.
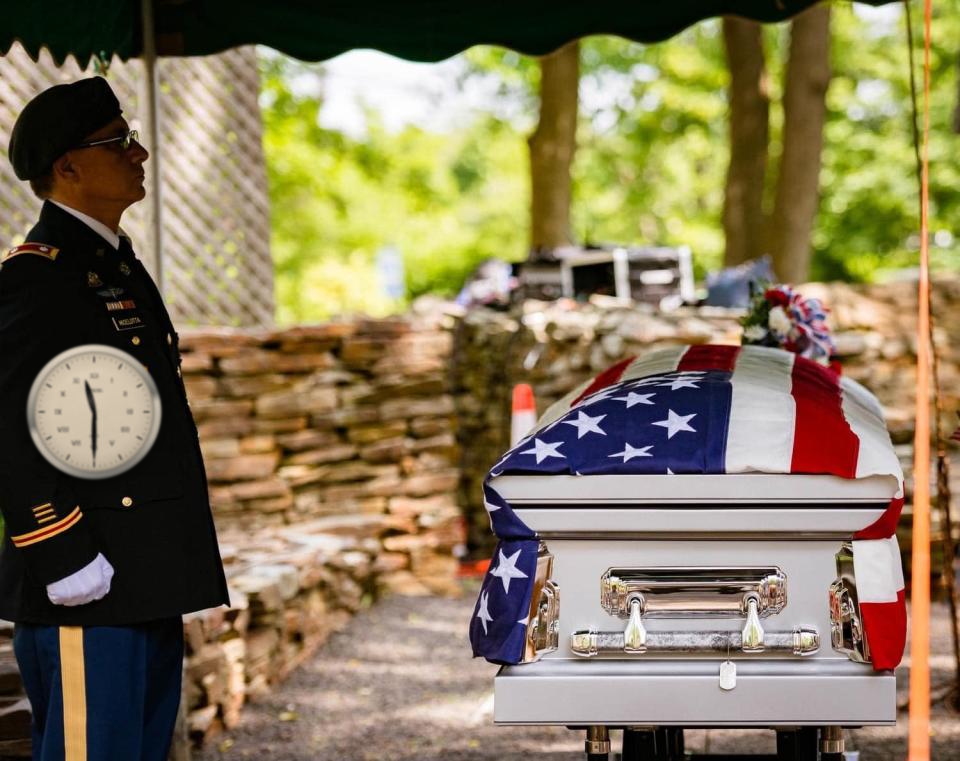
{"hour": 11, "minute": 30}
